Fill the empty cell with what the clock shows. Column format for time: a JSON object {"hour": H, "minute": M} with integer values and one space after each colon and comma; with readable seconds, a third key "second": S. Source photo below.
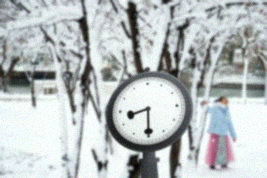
{"hour": 8, "minute": 30}
